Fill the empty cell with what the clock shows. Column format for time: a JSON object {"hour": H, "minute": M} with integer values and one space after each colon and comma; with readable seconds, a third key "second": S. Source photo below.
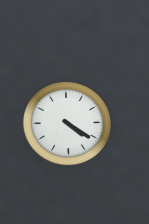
{"hour": 4, "minute": 21}
